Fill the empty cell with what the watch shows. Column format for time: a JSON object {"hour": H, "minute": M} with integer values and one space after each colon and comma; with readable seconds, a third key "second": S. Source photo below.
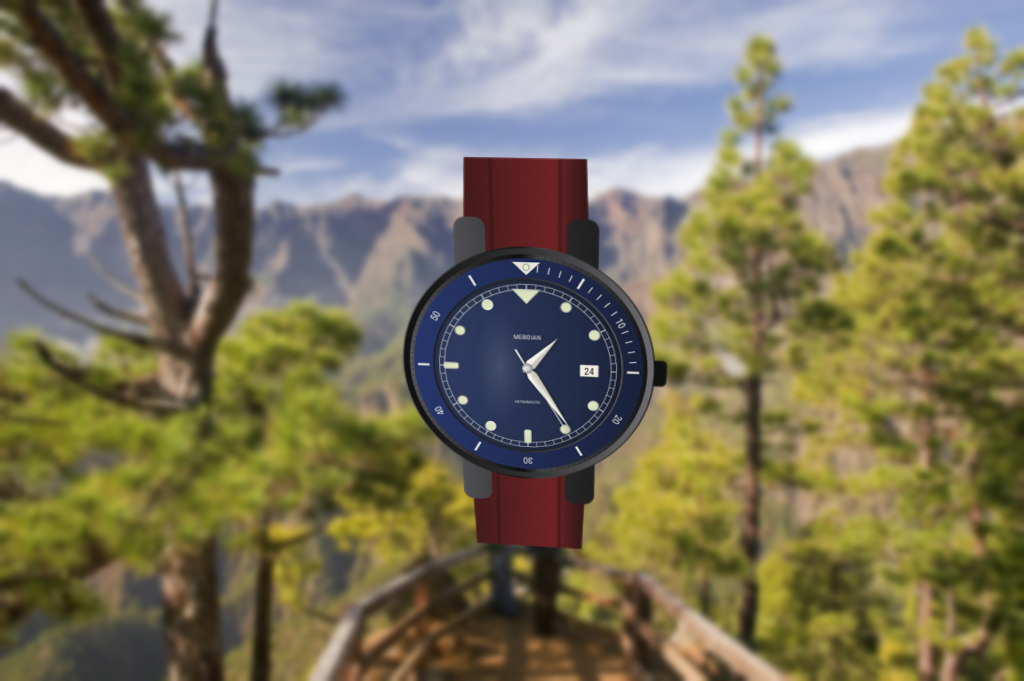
{"hour": 1, "minute": 24, "second": 25}
